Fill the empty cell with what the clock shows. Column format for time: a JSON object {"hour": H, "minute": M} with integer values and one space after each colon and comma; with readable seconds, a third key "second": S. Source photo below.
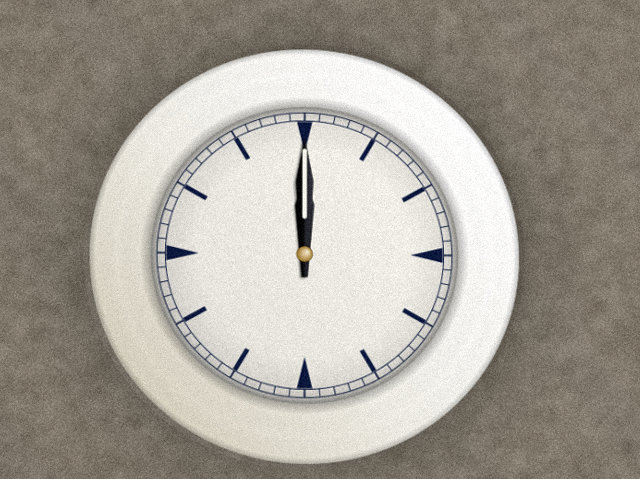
{"hour": 12, "minute": 0}
